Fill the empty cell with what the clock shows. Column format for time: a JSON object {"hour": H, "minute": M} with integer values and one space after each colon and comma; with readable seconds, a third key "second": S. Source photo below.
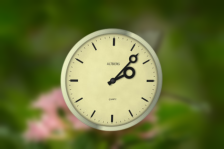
{"hour": 2, "minute": 7}
